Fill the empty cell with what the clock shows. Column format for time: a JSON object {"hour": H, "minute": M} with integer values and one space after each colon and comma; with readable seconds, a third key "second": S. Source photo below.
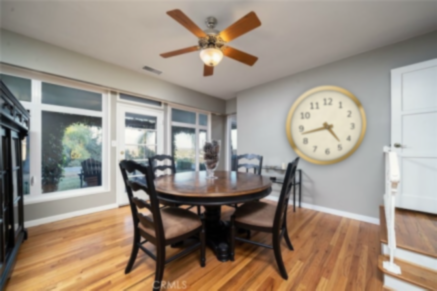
{"hour": 4, "minute": 43}
